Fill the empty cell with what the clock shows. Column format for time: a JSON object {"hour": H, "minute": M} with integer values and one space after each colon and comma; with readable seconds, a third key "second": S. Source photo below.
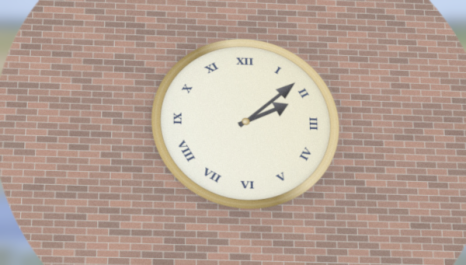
{"hour": 2, "minute": 8}
